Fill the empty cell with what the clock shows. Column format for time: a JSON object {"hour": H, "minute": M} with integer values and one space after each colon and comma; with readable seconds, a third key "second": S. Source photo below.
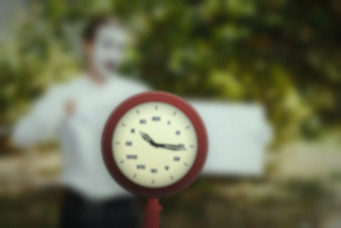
{"hour": 10, "minute": 16}
